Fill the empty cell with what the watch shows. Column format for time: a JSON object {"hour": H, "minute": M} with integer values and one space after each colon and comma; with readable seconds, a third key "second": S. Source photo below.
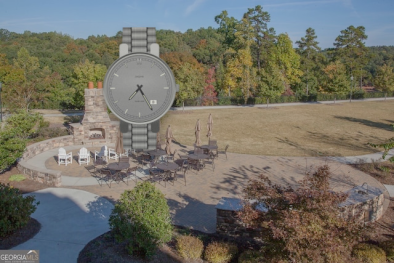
{"hour": 7, "minute": 25}
